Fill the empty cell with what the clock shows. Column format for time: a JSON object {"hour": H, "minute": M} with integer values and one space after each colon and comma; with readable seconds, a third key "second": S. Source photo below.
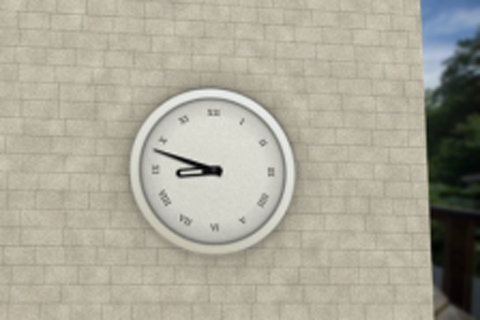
{"hour": 8, "minute": 48}
